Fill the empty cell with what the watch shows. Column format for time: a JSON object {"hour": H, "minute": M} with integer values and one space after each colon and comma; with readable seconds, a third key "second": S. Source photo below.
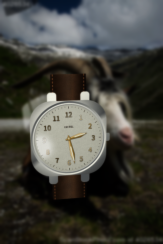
{"hour": 2, "minute": 28}
